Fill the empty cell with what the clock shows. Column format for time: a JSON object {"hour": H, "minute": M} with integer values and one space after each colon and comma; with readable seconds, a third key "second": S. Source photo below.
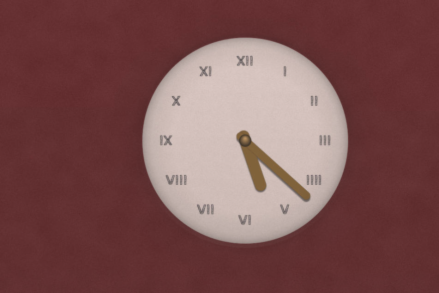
{"hour": 5, "minute": 22}
